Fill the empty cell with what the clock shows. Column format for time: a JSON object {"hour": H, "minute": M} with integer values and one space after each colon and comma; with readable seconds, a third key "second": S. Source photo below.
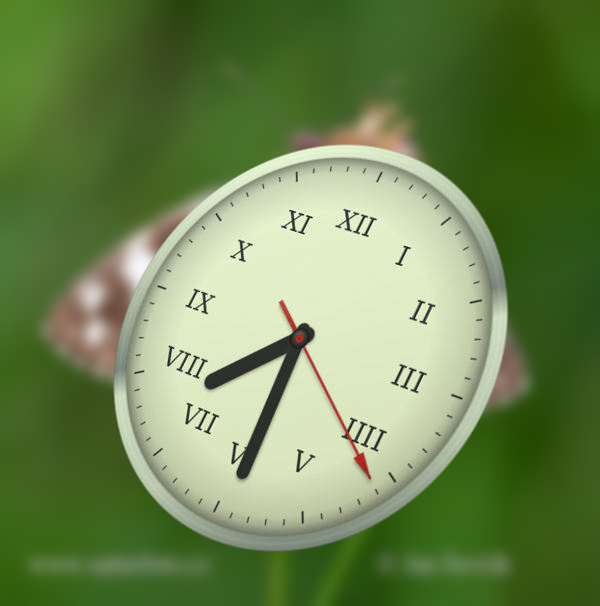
{"hour": 7, "minute": 29, "second": 21}
